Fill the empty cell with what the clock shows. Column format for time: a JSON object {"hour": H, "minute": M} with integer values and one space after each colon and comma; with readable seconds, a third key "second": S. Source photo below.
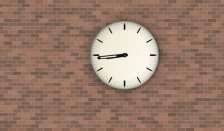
{"hour": 8, "minute": 44}
